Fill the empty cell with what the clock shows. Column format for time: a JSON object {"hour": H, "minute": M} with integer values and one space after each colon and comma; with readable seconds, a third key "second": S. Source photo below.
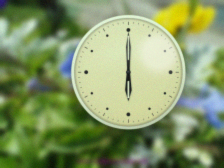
{"hour": 6, "minute": 0}
